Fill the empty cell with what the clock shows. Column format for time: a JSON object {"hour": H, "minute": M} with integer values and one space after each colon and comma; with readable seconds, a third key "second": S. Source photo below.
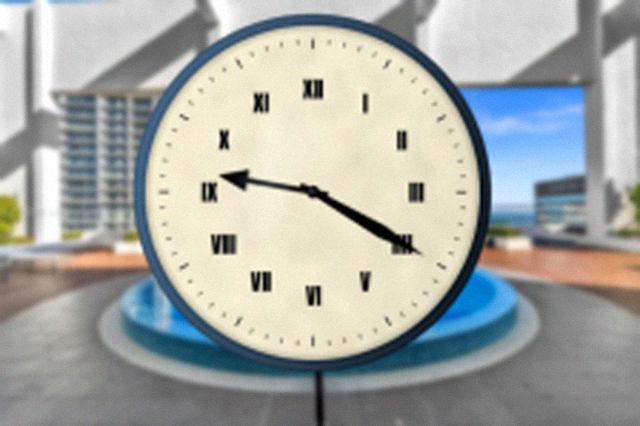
{"hour": 9, "minute": 20}
